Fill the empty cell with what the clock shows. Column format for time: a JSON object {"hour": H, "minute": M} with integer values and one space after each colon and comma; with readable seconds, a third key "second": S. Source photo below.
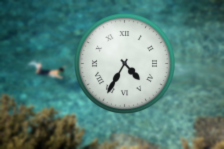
{"hour": 4, "minute": 35}
